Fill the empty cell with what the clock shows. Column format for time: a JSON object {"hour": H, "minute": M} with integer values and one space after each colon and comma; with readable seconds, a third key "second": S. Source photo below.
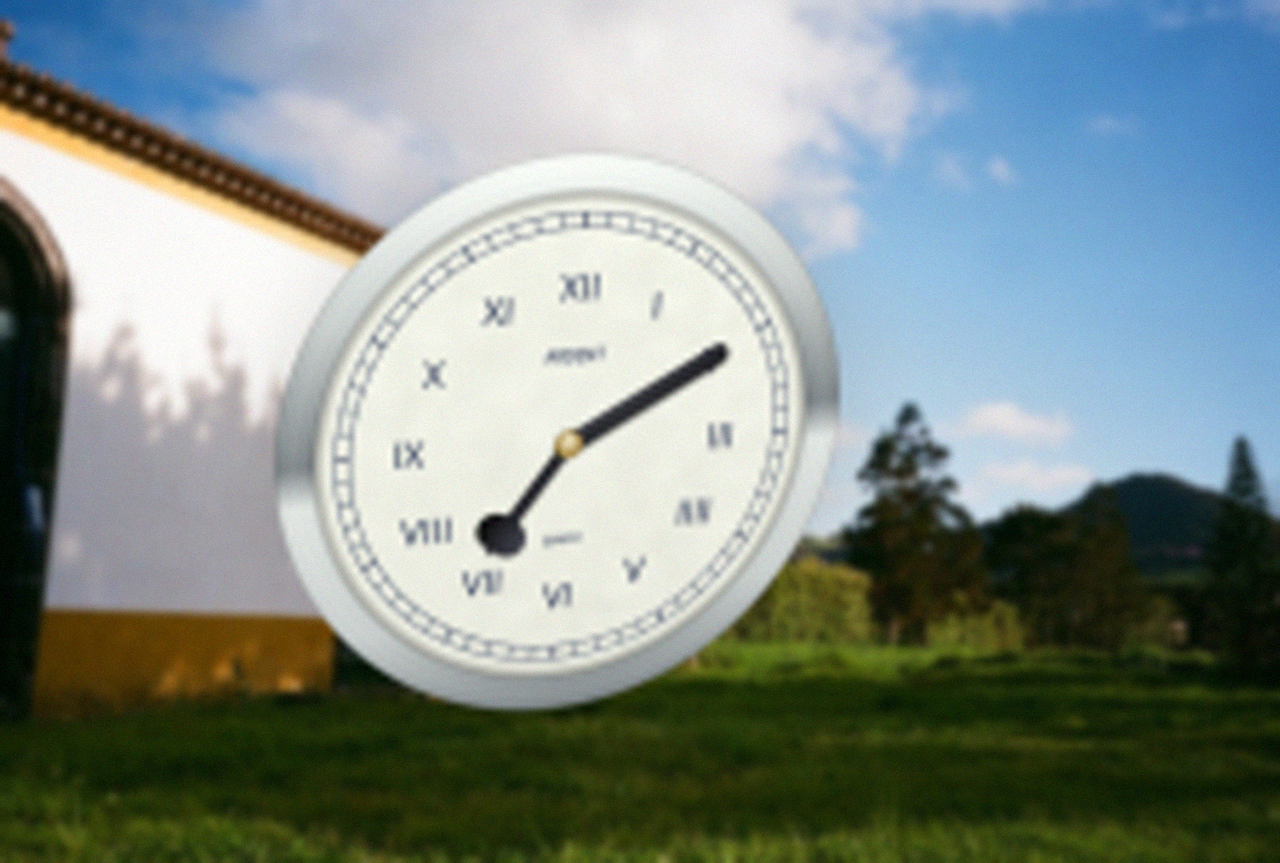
{"hour": 7, "minute": 10}
